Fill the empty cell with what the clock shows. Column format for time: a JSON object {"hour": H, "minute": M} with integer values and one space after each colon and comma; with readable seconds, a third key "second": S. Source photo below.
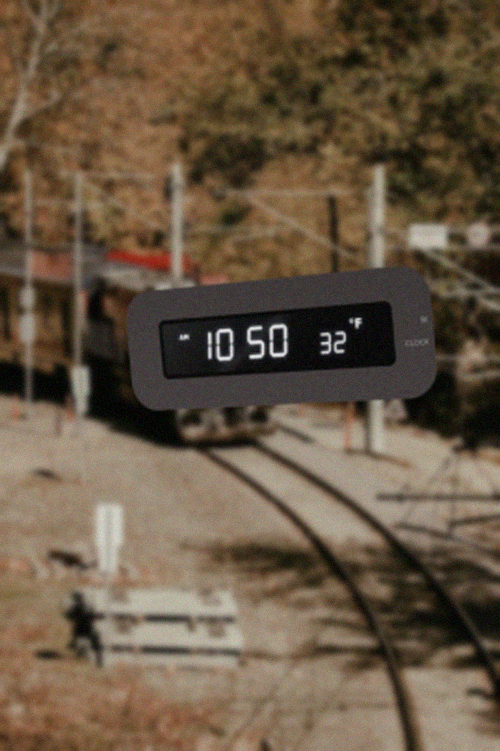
{"hour": 10, "minute": 50}
